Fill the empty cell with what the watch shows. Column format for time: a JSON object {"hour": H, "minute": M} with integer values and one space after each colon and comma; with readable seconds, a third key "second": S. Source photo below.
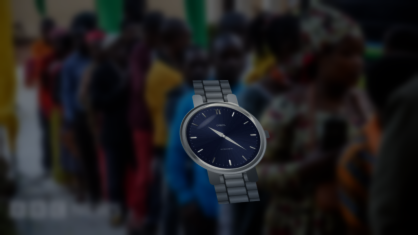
{"hour": 10, "minute": 22}
